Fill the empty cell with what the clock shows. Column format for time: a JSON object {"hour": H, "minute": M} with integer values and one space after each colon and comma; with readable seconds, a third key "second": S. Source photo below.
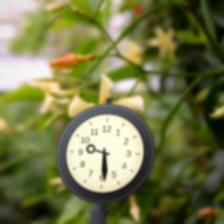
{"hour": 9, "minute": 29}
